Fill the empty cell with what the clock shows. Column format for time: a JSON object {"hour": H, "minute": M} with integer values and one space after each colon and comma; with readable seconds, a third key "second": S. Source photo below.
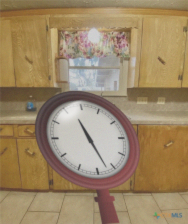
{"hour": 11, "minute": 27}
